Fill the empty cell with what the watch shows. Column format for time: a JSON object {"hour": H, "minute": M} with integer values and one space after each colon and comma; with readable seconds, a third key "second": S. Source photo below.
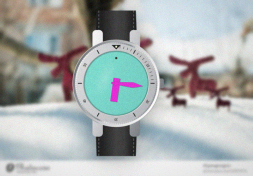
{"hour": 6, "minute": 16}
